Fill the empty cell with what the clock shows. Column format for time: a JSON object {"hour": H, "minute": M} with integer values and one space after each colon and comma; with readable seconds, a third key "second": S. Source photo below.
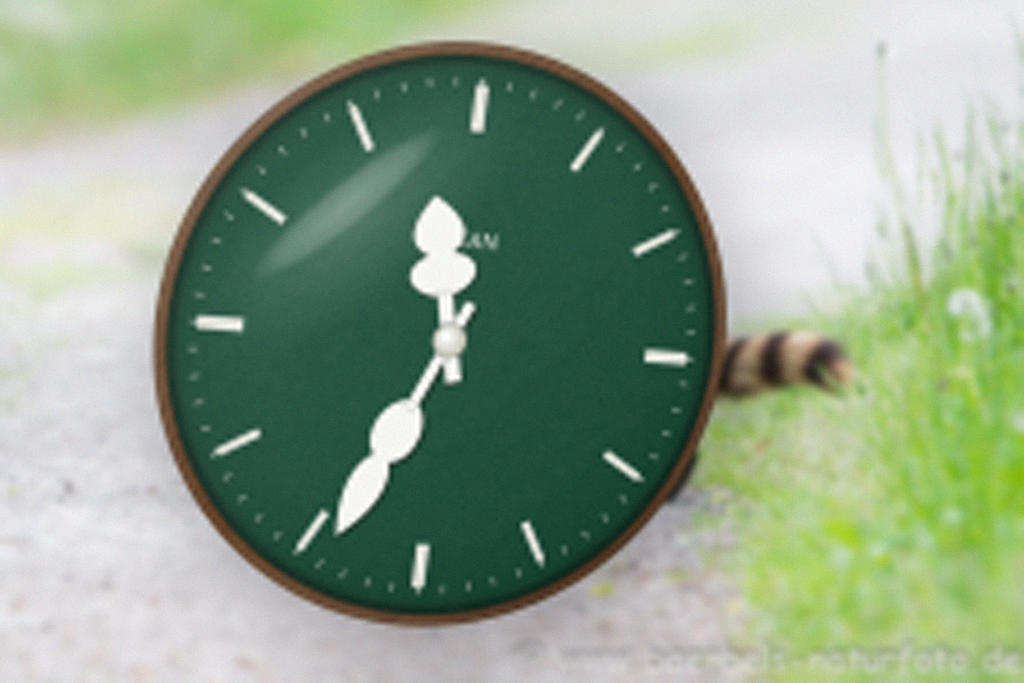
{"hour": 11, "minute": 34}
